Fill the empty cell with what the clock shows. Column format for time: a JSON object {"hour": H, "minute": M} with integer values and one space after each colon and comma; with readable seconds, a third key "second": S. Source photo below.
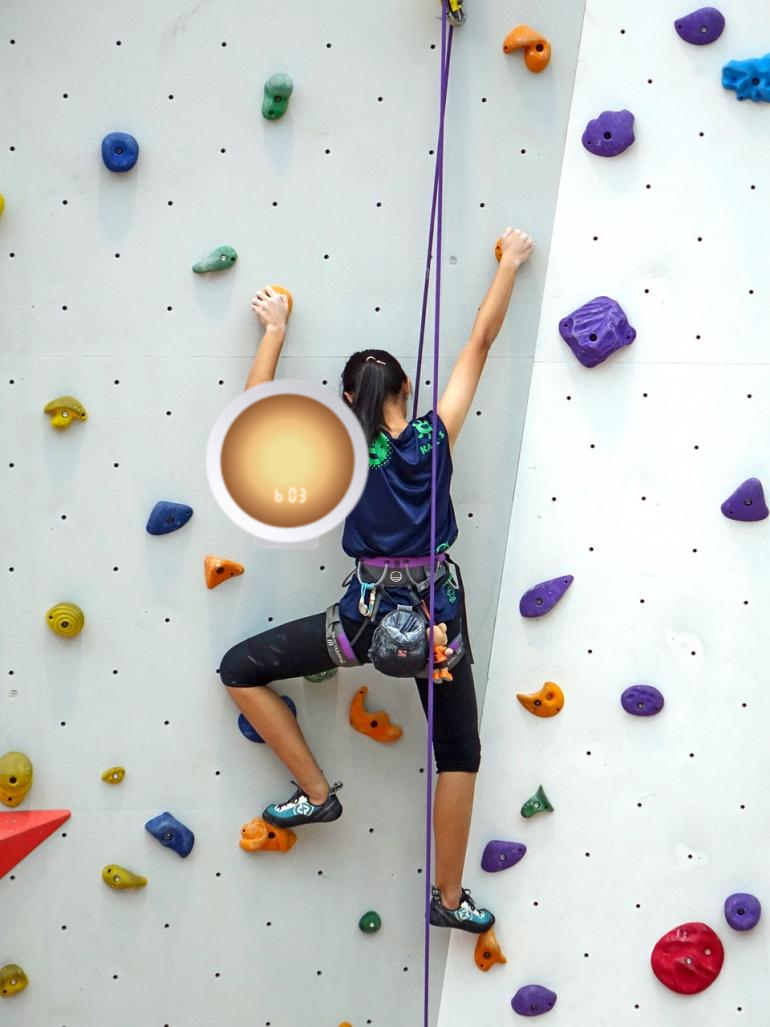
{"hour": 6, "minute": 3}
